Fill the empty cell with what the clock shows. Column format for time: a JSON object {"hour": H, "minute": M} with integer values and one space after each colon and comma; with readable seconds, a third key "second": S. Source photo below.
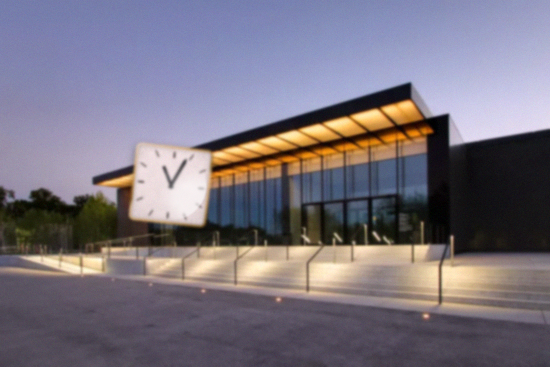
{"hour": 11, "minute": 4}
